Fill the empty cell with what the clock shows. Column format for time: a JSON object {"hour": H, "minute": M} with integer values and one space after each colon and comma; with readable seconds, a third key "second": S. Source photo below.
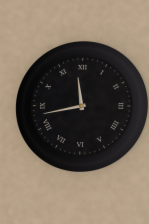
{"hour": 11, "minute": 43}
